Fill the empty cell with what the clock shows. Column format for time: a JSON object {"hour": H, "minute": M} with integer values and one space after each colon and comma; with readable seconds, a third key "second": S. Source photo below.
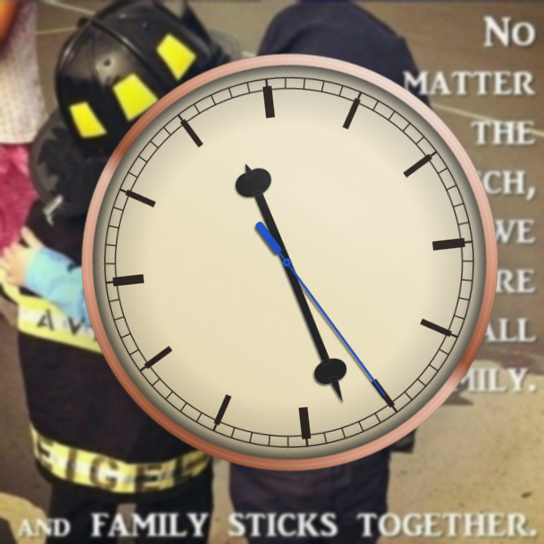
{"hour": 11, "minute": 27, "second": 25}
